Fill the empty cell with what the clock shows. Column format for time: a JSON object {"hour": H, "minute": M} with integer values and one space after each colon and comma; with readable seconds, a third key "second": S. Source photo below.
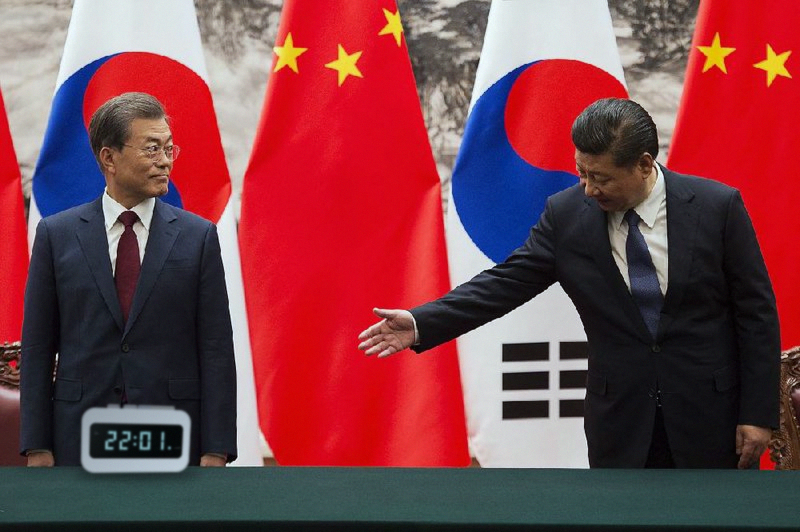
{"hour": 22, "minute": 1}
